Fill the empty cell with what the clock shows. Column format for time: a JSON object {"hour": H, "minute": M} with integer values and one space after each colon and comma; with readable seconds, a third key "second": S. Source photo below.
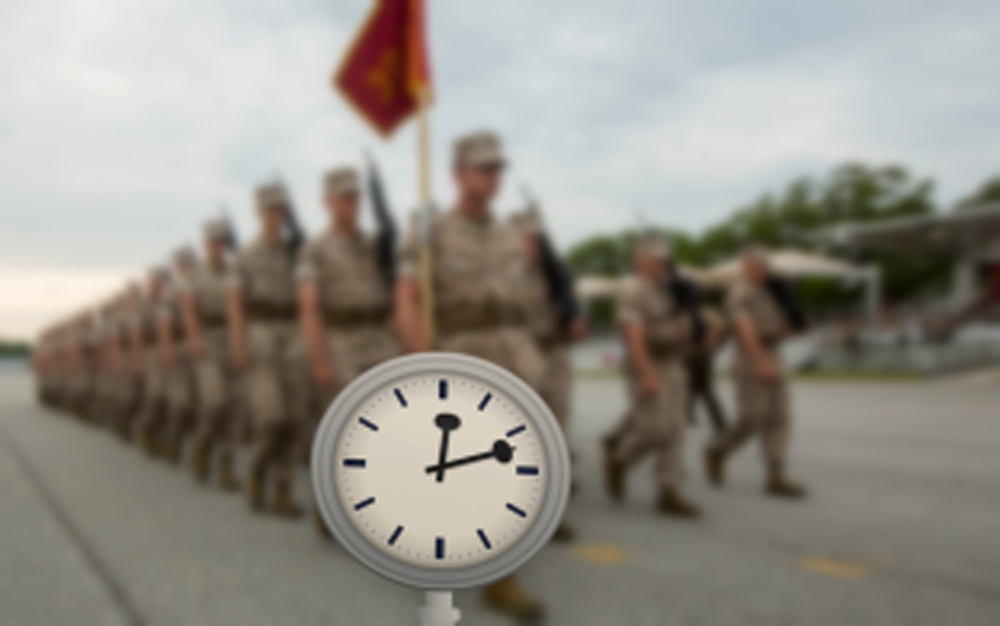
{"hour": 12, "minute": 12}
